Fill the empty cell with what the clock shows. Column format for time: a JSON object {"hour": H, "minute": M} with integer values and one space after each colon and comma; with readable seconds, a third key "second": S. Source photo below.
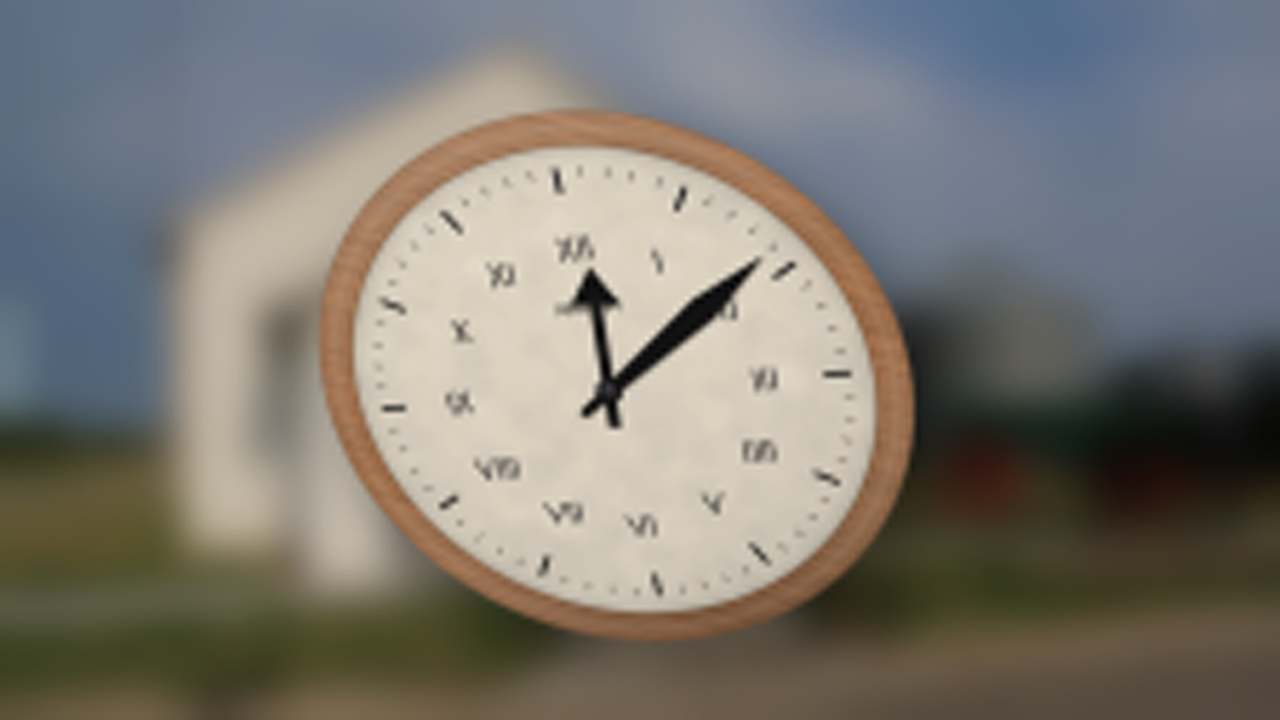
{"hour": 12, "minute": 9}
